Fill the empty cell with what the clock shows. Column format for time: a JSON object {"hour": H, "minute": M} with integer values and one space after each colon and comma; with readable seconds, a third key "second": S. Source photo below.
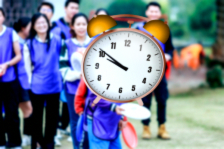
{"hour": 9, "minute": 51}
